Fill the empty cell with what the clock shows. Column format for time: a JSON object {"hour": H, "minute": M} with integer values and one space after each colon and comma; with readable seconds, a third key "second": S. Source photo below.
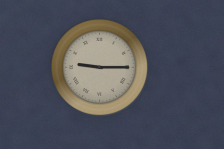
{"hour": 9, "minute": 15}
